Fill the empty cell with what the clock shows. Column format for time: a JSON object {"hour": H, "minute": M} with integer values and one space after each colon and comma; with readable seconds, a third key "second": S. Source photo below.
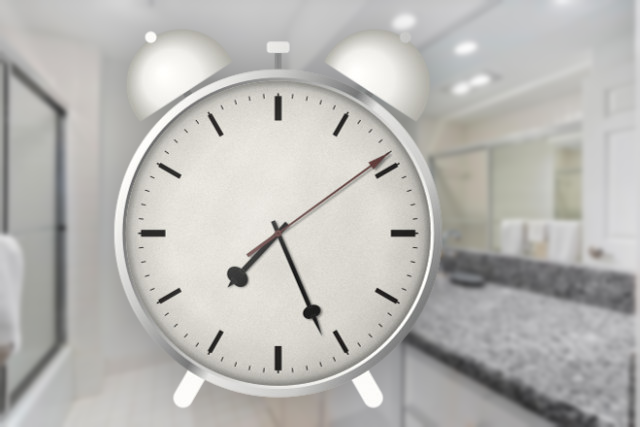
{"hour": 7, "minute": 26, "second": 9}
